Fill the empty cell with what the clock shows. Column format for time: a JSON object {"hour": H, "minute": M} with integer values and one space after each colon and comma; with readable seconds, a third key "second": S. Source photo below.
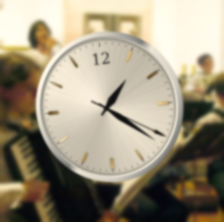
{"hour": 1, "minute": 21, "second": 20}
